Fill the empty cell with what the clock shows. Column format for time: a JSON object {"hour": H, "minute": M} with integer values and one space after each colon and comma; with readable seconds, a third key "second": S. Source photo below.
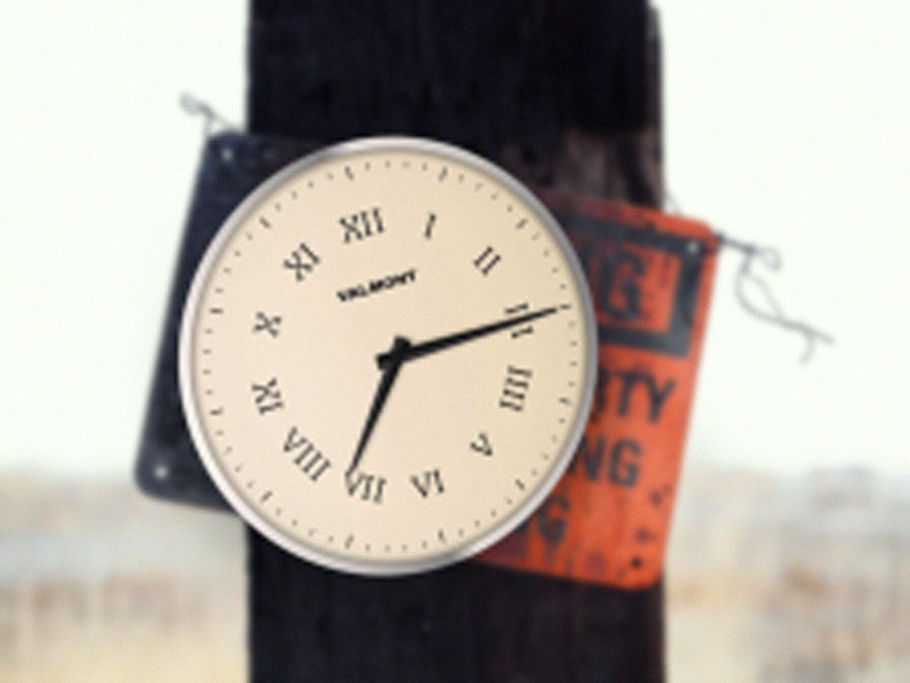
{"hour": 7, "minute": 15}
